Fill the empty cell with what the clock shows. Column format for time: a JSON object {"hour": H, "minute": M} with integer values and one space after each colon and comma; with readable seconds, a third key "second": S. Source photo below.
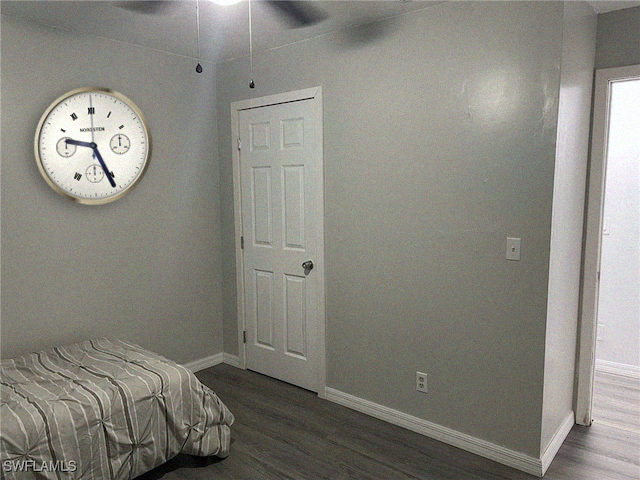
{"hour": 9, "minute": 26}
